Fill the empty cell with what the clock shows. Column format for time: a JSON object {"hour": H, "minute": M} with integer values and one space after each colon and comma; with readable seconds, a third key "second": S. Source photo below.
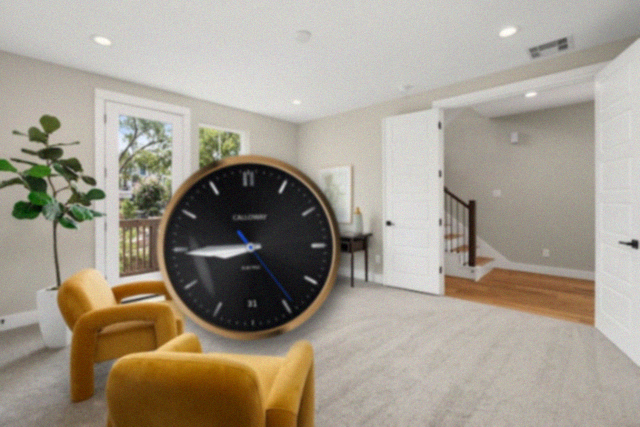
{"hour": 8, "minute": 44, "second": 24}
